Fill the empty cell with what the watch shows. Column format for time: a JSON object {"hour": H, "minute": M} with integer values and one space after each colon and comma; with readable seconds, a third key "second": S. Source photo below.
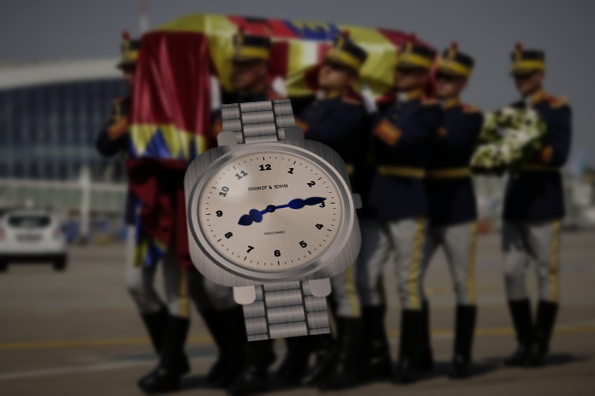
{"hour": 8, "minute": 14}
